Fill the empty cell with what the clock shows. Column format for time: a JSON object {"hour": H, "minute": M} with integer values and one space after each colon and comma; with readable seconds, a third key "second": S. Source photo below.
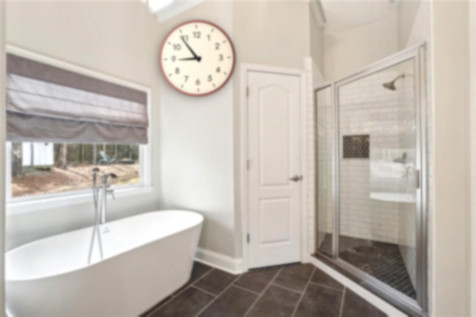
{"hour": 8, "minute": 54}
